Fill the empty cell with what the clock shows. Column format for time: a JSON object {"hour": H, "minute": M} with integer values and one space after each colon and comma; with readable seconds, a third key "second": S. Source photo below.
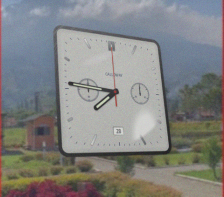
{"hour": 7, "minute": 46}
